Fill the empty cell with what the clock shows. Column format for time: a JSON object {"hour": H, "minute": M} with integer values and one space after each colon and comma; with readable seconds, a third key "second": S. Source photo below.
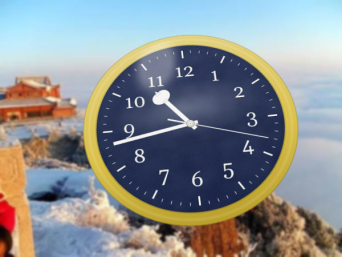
{"hour": 10, "minute": 43, "second": 18}
